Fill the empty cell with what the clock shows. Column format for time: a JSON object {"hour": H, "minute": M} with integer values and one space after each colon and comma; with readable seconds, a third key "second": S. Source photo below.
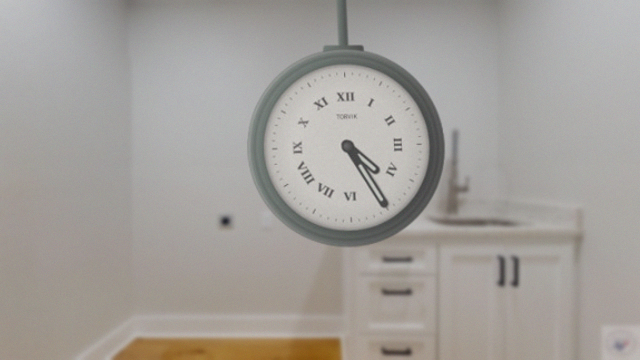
{"hour": 4, "minute": 25}
